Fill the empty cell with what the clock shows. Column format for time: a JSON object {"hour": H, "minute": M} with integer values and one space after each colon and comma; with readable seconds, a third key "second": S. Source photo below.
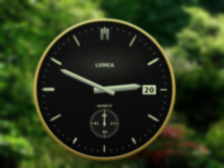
{"hour": 2, "minute": 49}
